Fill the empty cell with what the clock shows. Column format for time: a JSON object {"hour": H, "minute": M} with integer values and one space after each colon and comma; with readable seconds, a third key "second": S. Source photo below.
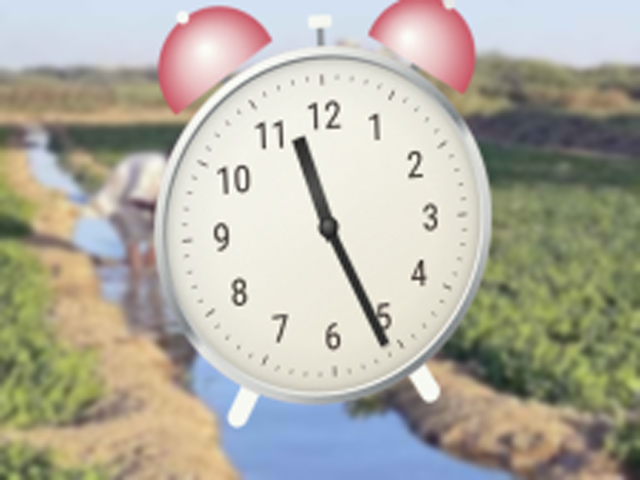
{"hour": 11, "minute": 26}
